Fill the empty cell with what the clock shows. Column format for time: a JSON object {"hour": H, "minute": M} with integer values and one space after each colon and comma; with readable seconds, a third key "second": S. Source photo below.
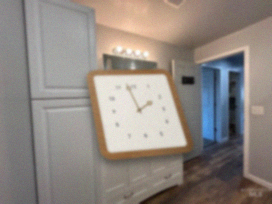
{"hour": 1, "minute": 58}
